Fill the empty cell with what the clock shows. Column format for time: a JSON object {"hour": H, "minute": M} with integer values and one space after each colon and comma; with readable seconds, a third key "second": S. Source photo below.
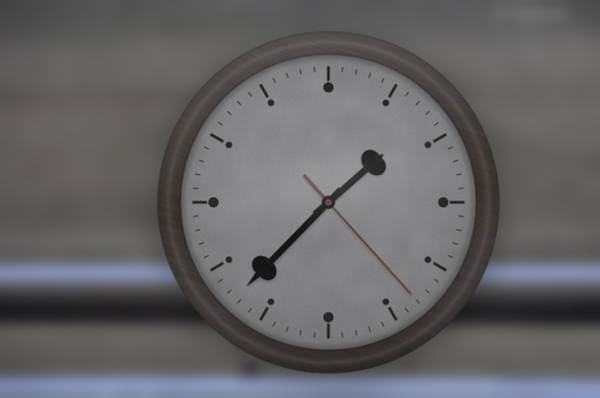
{"hour": 1, "minute": 37, "second": 23}
